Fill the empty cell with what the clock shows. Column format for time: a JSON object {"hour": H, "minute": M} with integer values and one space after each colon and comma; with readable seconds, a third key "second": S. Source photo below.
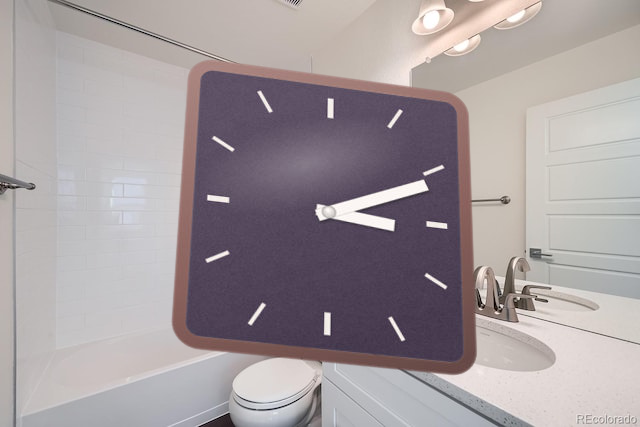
{"hour": 3, "minute": 11}
